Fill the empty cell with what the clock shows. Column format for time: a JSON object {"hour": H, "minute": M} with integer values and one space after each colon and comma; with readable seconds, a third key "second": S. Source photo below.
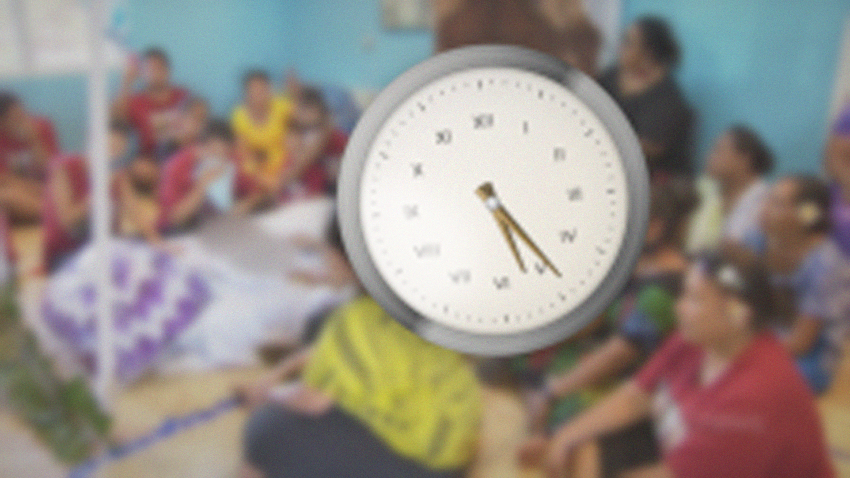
{"hour": 5, "minute": 24}
